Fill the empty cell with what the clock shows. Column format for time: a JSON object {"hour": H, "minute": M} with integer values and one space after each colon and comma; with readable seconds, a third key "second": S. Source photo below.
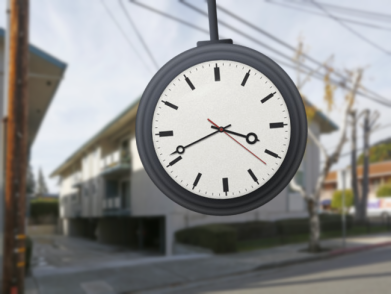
{"hour": 3, "minute": 41, "second": 22}
